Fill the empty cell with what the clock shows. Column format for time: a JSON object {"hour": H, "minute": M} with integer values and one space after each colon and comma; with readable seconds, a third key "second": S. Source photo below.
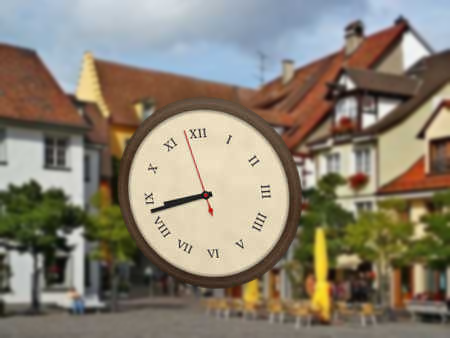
{"hour": 8, "minute": 42, "second": 58}
